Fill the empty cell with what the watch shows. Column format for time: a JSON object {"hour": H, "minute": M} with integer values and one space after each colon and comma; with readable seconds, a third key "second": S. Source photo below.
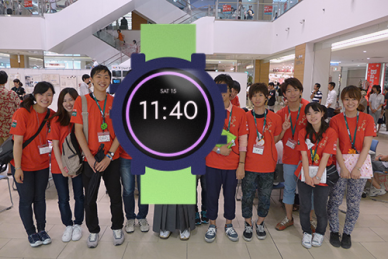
{"hour": 11, "minute": 40}
